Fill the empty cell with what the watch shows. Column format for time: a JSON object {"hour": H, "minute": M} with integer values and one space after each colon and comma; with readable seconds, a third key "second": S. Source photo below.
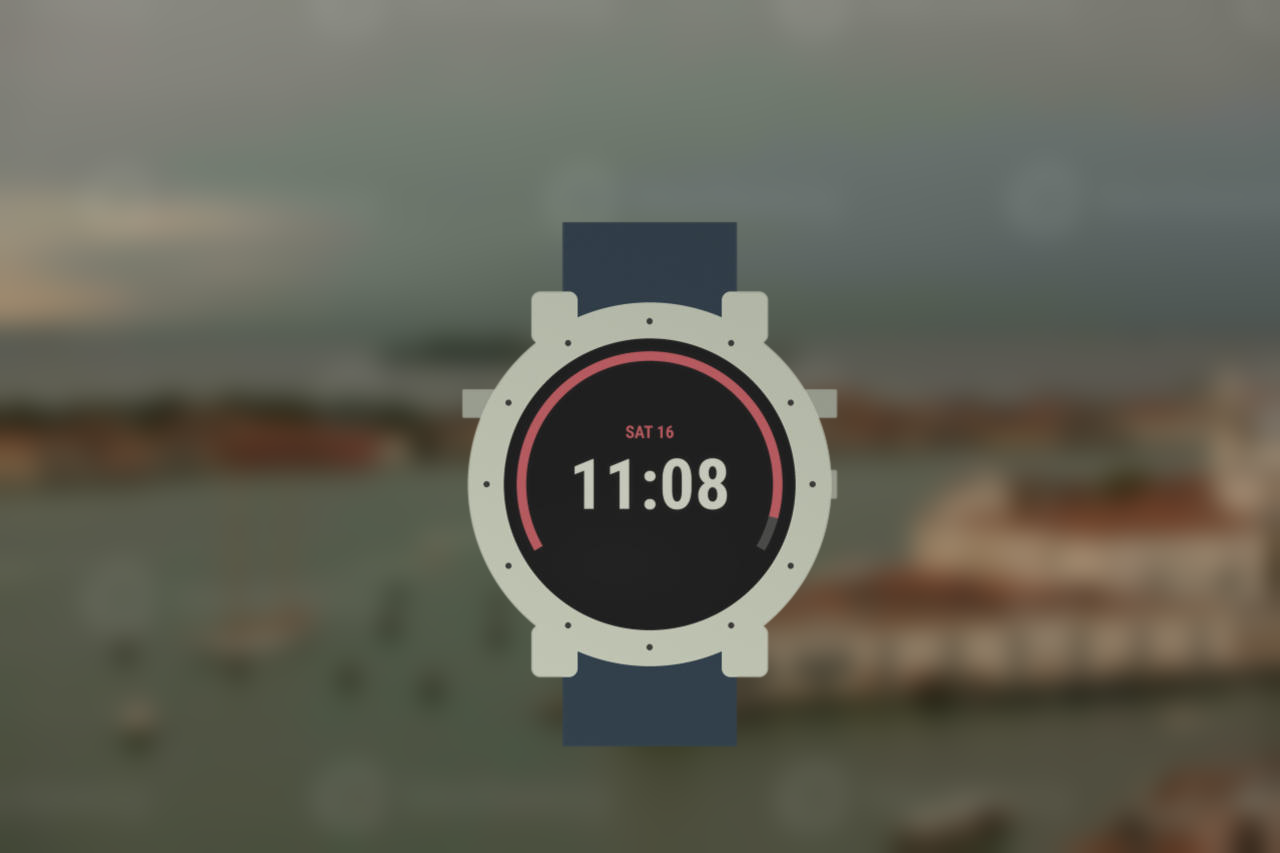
{"hour": 11, "minute": 8}
